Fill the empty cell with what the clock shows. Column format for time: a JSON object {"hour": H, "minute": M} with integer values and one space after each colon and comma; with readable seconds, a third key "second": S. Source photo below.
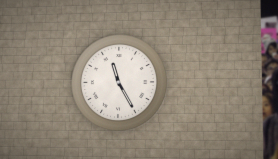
{"hour": 11, "minute": 25}
